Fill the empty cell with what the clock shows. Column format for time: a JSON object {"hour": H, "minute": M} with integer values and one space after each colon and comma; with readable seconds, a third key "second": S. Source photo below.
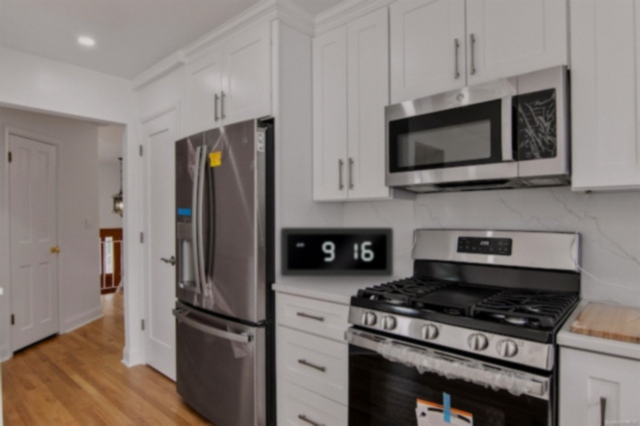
{"hour": 9, "minute": 16}
